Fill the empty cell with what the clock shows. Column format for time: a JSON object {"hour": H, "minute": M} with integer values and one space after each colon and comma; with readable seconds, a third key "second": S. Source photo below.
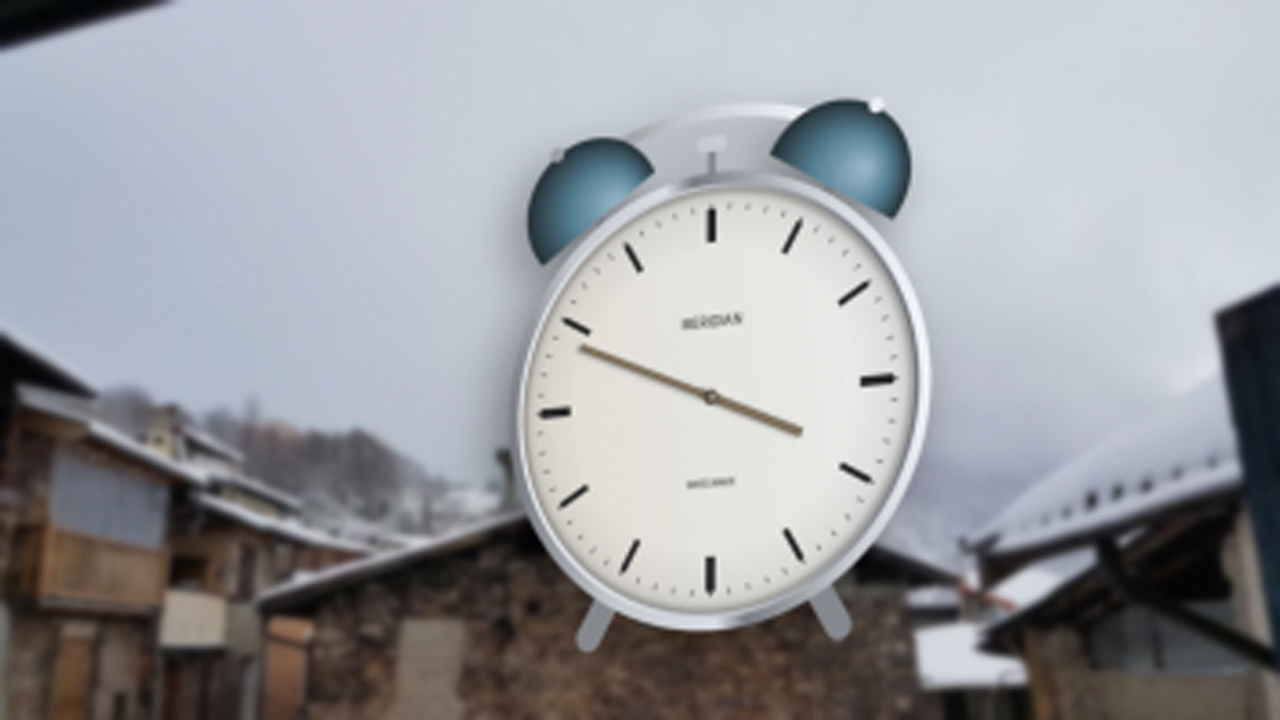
{"hour": 3, "minute": 49}
